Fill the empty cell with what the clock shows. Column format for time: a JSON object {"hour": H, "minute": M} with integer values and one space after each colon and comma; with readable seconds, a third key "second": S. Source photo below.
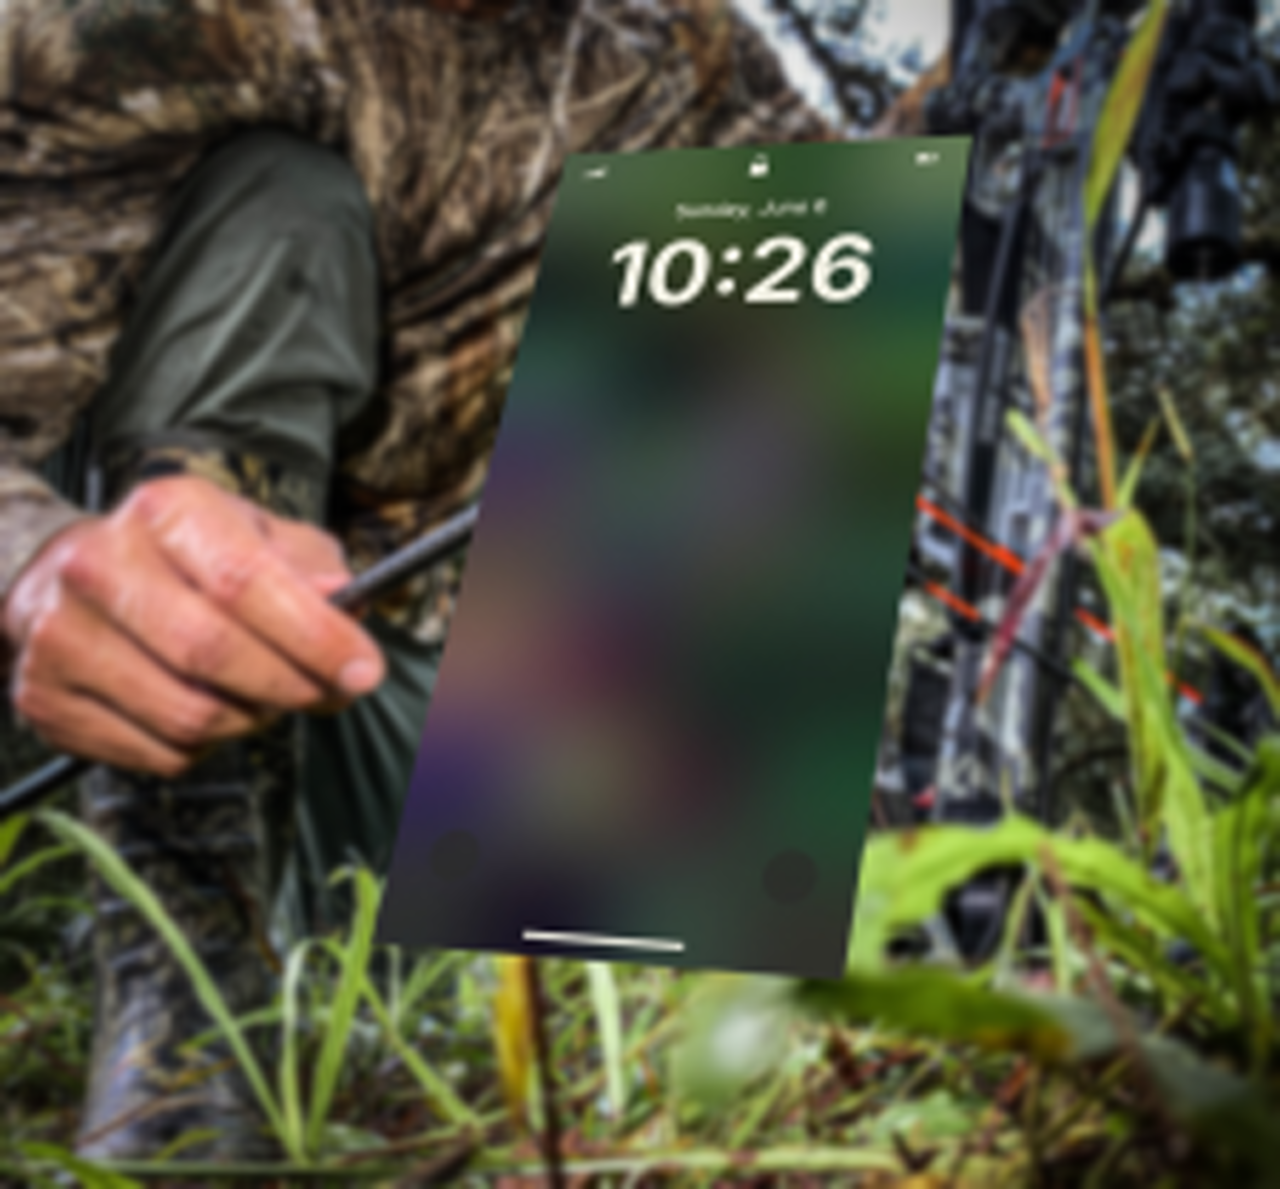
{"hour": 10, "minute": 26}
